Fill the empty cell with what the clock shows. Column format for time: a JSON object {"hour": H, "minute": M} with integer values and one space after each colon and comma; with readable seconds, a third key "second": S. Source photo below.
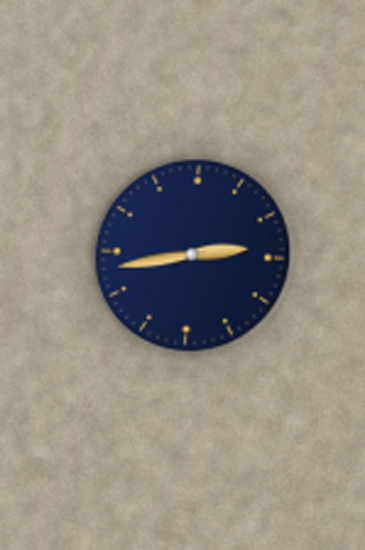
{"hour": 2, "minute": 43}
